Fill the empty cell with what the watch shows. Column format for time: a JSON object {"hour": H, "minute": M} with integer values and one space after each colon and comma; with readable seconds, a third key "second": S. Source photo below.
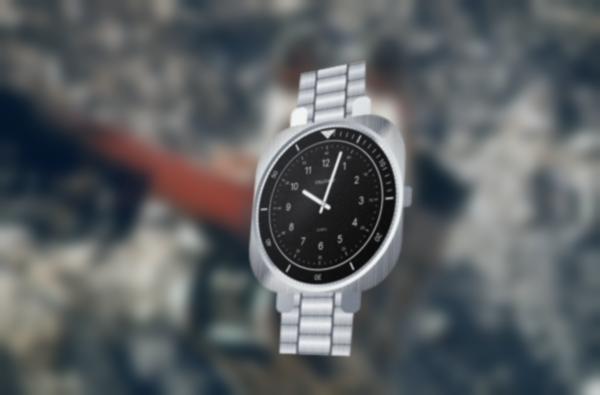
{"hour": 10, "minute": 3}
